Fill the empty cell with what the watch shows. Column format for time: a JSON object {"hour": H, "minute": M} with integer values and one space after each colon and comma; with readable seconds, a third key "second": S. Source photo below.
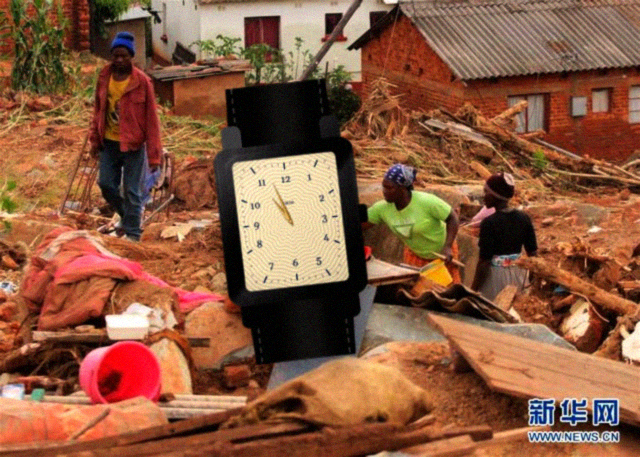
{"hour": 10, "minute": 57}
